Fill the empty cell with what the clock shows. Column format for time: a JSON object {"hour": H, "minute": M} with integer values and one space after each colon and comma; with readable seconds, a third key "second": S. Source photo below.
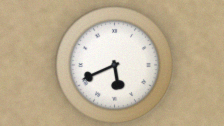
{"hour": 5, "minute": 41}
